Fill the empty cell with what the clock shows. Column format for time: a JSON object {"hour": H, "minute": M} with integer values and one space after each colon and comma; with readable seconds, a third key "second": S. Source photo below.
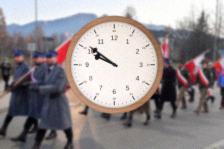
{"hour": 9, "minute": 51}
